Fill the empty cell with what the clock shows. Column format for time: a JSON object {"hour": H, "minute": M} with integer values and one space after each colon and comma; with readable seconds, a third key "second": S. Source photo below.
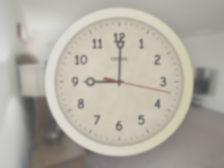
{"hour": 9, "minute": 0, "second": 17}
